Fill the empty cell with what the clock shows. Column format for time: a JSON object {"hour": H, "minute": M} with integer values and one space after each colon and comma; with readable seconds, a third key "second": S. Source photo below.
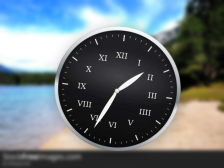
{"hour": 1, "minute": 34}
